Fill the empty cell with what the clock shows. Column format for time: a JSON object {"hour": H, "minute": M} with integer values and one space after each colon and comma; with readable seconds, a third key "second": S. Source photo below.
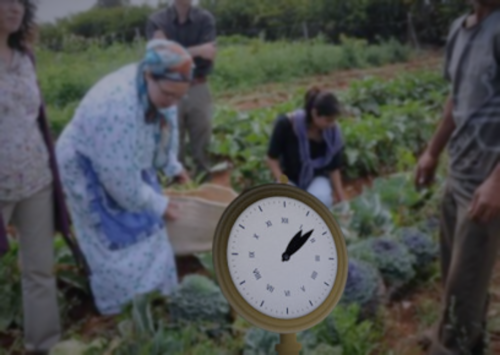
{"hour": 1, "minute": 8}
